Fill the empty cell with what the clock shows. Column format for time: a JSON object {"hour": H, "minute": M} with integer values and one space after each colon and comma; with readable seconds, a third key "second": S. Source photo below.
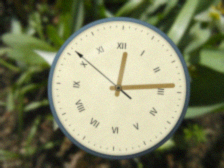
{"hour": 12, "minute": 13, "second": 51}
